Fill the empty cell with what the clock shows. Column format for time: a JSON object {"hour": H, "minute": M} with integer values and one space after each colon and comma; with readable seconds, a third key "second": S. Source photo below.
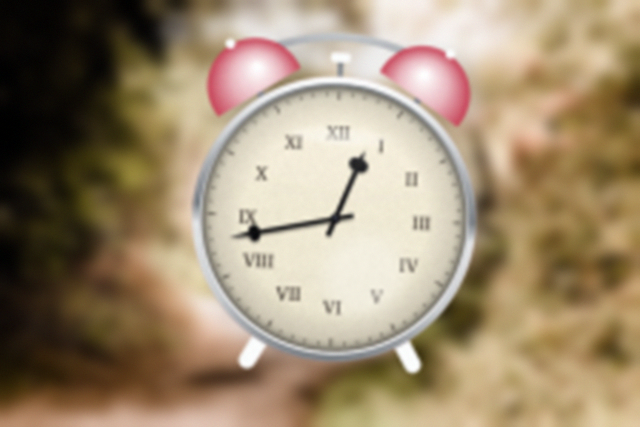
{"hour": 12, "minute": 43}
